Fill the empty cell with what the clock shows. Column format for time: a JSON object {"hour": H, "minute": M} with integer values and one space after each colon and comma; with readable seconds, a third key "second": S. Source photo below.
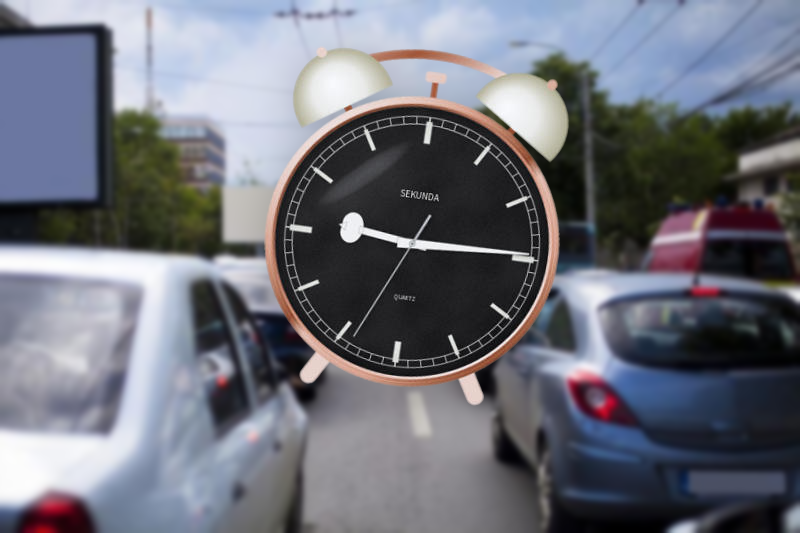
{"hour": 9, "minute": 14, "second": 34}
